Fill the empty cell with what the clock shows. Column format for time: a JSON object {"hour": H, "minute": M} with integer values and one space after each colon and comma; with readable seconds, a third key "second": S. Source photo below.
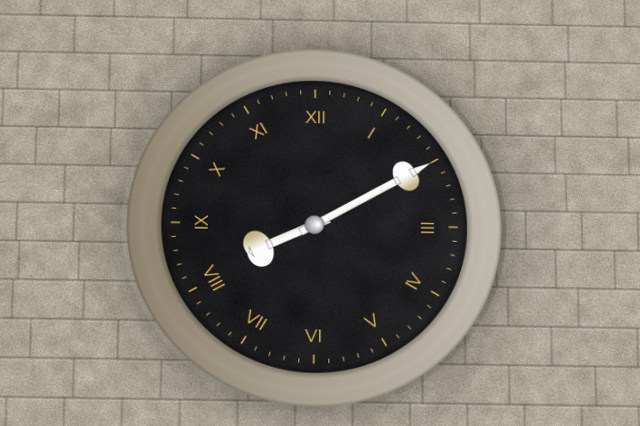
{"hour": 8, "minute": 10}
